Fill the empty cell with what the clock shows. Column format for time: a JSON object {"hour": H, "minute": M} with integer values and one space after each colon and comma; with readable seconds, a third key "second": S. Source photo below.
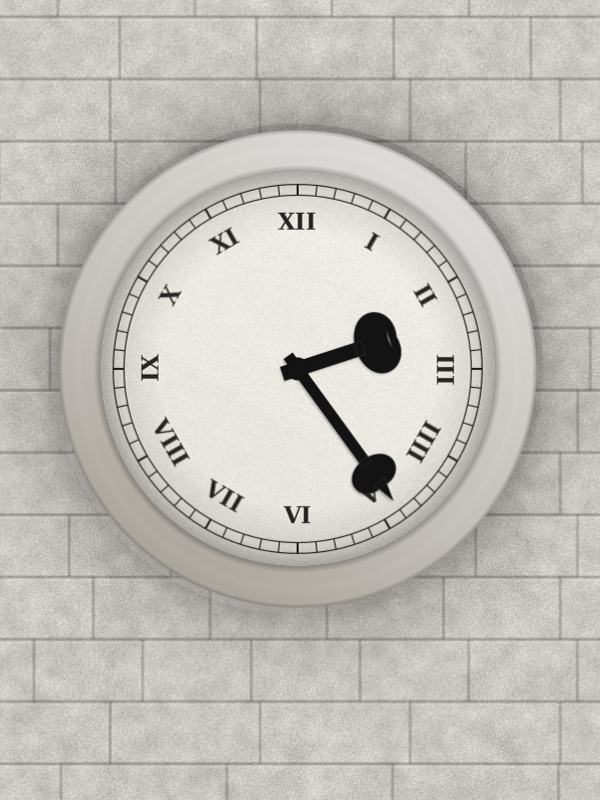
{"hour": 2, "minute": 24}
